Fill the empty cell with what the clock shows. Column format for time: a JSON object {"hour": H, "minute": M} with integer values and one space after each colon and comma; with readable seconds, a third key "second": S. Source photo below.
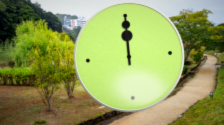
{"hour": 12, "minute": 0}
